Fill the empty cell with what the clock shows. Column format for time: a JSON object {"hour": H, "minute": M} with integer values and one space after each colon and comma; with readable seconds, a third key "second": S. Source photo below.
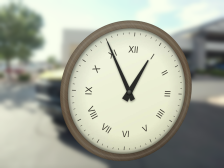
{"hour": 12, "minute": 55}
